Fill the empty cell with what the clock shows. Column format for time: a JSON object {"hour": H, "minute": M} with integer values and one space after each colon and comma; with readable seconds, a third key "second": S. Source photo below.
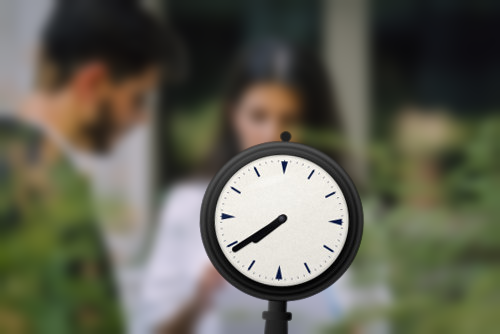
{"hour": 7, "minute": 39}
